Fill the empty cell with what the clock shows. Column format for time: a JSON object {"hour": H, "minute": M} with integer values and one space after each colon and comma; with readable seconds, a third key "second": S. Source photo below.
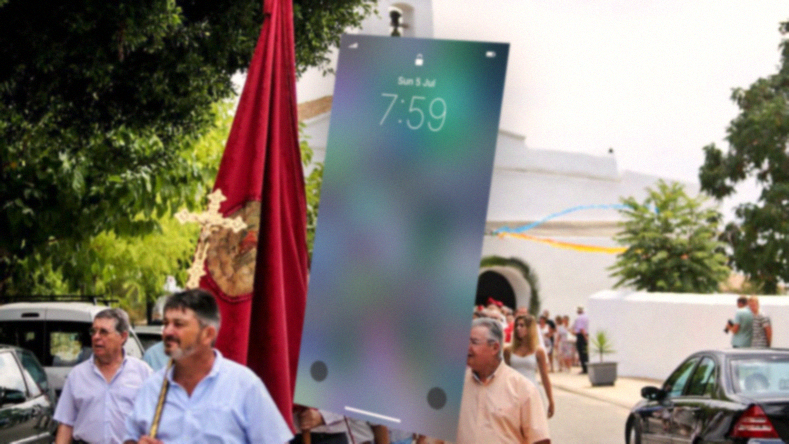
{"hour": 7, "minute": 59}
